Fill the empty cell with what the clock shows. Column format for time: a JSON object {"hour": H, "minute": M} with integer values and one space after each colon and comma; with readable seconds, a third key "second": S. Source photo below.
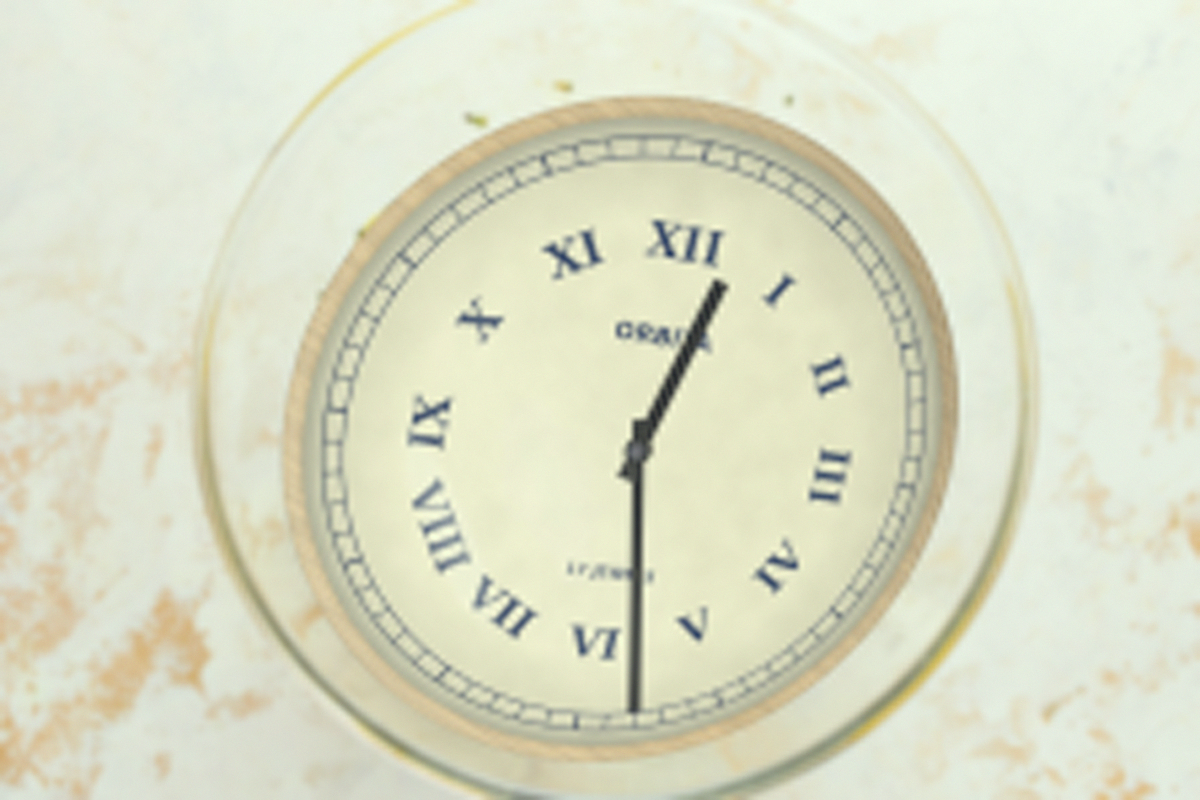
{"hour": 12, "minute": 28}
